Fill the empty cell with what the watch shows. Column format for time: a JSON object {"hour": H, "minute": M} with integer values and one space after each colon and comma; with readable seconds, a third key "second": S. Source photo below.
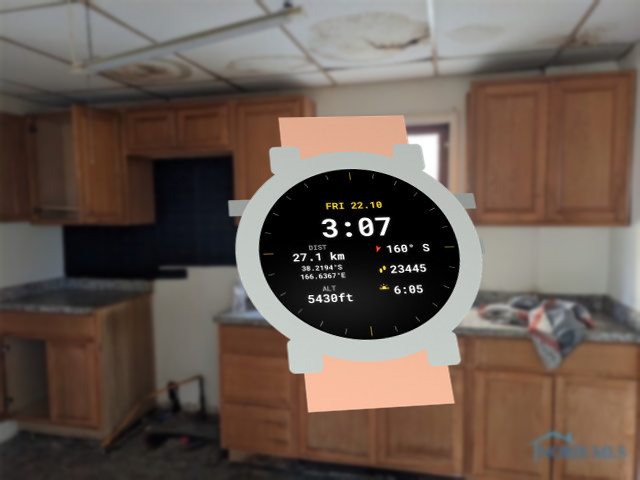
{"hour": 3, "minute": 7}
